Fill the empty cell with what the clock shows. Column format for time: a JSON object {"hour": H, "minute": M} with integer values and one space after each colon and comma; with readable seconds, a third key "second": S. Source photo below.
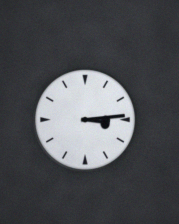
{"hour": 3, "minute": 14}
